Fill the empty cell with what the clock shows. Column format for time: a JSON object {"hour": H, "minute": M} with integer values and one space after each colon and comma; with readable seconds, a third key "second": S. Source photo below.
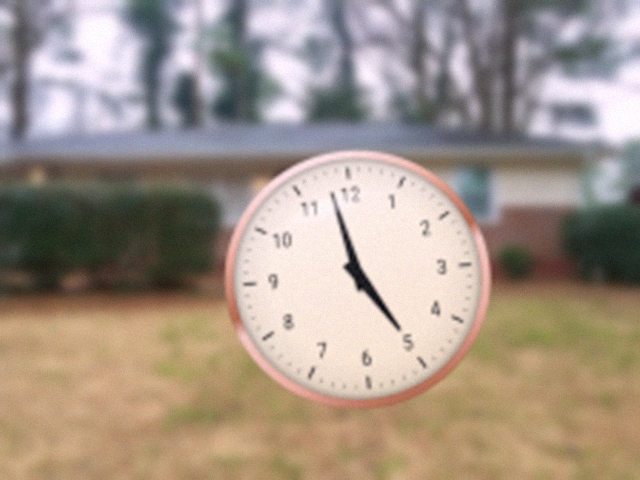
{"hour": 4, "minute": 58}
